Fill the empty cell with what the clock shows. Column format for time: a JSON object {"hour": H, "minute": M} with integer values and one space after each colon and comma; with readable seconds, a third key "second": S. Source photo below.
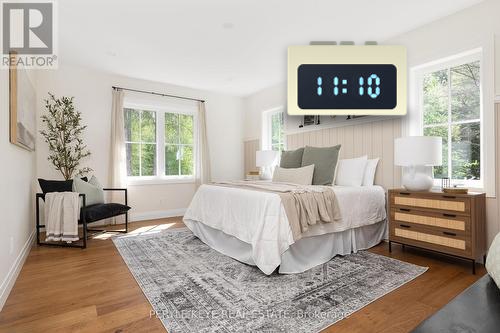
{"hour": 11, "minute": 10}
